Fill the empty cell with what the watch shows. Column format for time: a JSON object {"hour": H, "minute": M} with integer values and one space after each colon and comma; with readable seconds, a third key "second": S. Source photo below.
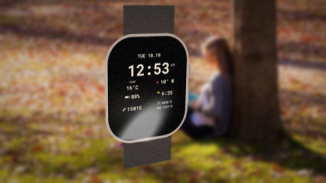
{"hour": 12, "minute": 53}
